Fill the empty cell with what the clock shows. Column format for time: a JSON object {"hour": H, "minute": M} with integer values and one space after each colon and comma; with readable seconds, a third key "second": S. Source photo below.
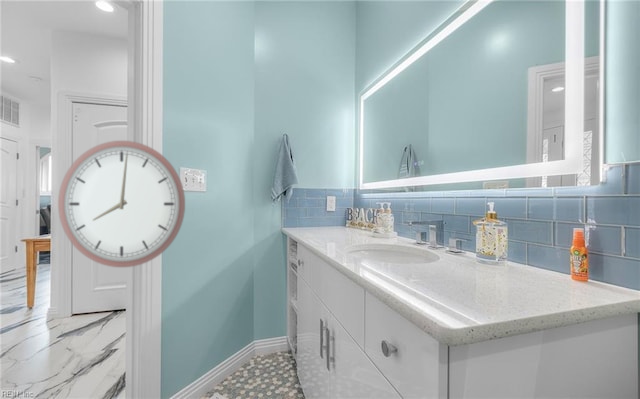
{"hour": 8, "minute": 1}
